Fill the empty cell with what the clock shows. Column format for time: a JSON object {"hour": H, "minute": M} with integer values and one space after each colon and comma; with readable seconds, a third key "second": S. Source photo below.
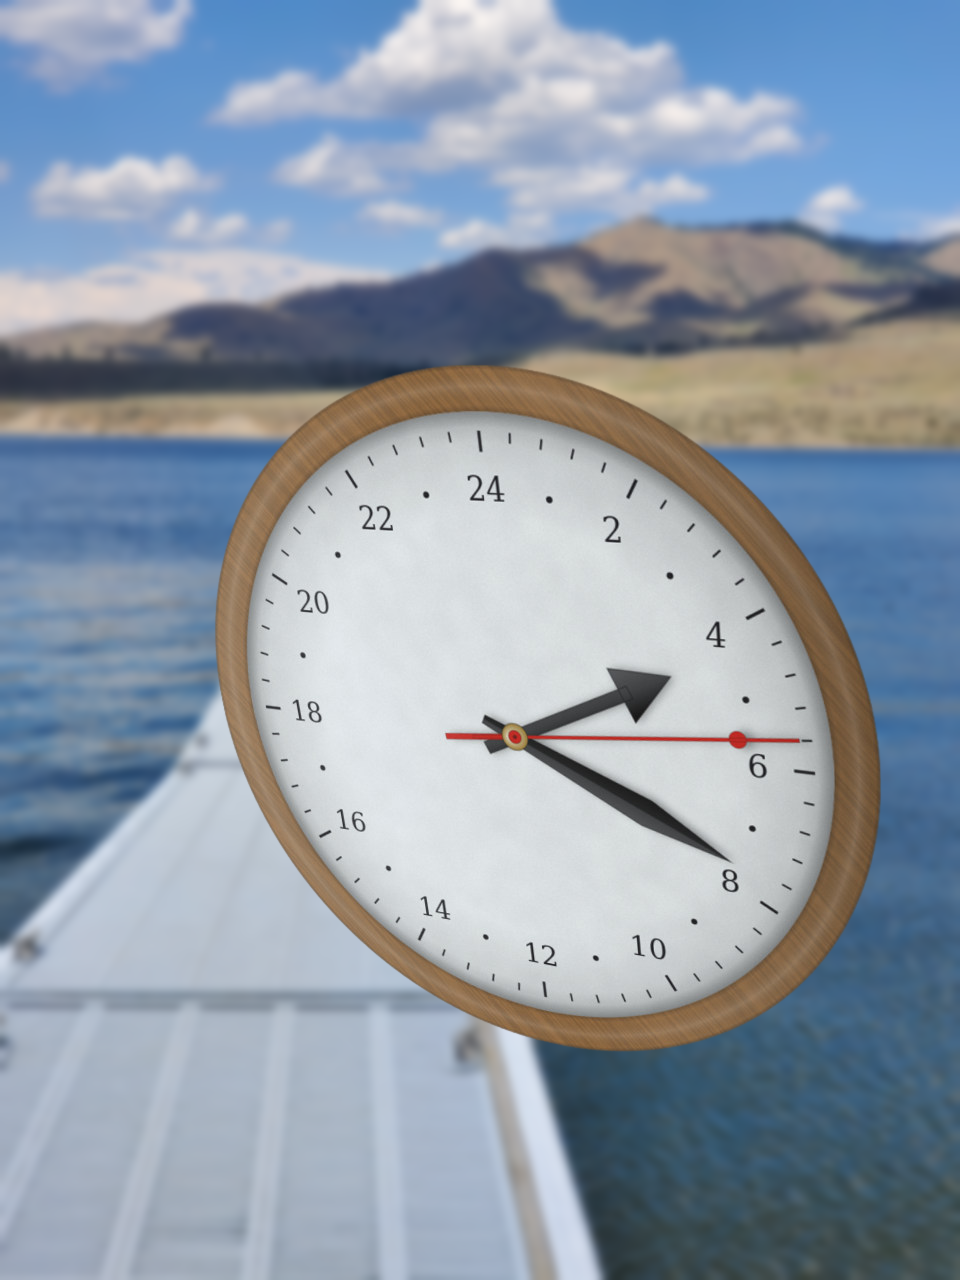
{"hour": 4, "minute": 19, "second": 14}
